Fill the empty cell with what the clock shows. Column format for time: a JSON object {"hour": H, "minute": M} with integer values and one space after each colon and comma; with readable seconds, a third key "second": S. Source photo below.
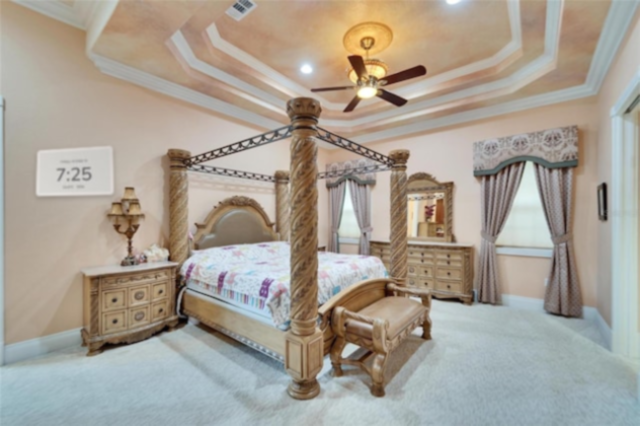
{"hour": 7, "minute": 25}
